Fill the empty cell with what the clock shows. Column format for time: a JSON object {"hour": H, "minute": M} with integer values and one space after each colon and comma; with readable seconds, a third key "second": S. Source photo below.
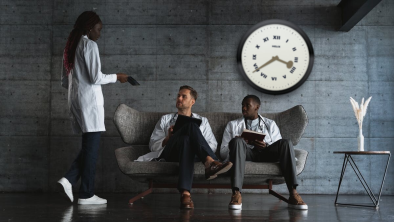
{"hour": 3, "minute": 39}
